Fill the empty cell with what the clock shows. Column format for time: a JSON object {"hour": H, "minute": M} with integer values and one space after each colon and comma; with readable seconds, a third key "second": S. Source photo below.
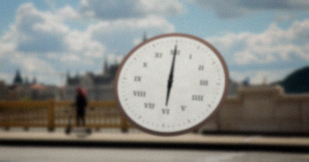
{"hour": 6, "minute": 0}
